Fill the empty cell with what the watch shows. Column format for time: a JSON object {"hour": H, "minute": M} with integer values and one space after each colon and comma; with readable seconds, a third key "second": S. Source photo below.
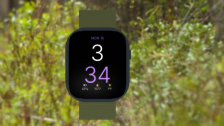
{"hour": 3, "minute": 34}
